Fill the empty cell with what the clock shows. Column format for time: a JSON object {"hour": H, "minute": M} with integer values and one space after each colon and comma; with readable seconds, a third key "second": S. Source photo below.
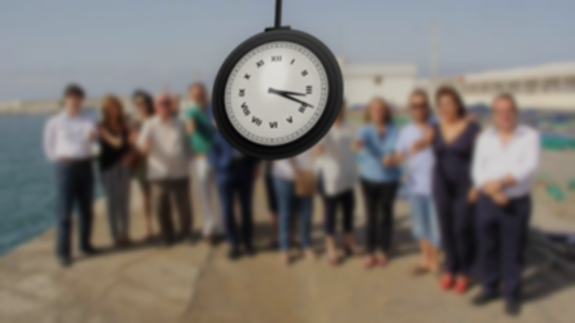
{"hour": 3, "minute": 19}
